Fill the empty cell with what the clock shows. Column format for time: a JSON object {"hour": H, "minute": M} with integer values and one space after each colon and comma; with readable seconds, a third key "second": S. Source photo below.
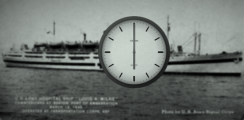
{"hour": 6, "minute": 0}
